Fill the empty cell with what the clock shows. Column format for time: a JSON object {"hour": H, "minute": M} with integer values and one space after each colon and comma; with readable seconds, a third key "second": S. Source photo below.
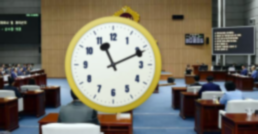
{"hour": 11, "minute": 11}
